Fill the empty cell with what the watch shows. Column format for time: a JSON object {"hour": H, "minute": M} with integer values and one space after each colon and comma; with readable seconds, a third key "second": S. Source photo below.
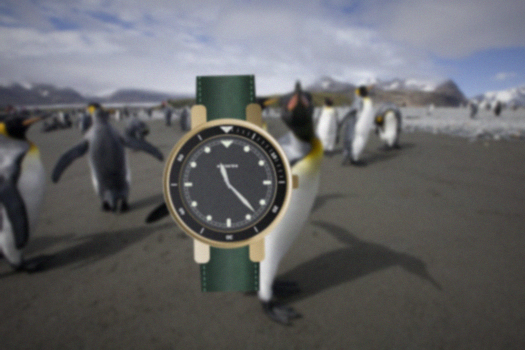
{"hour": 11, "minute": 23}
